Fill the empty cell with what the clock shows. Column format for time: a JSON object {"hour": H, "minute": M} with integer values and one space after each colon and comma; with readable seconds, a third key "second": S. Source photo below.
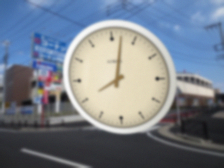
{"hour": 8, "minute": 2}
